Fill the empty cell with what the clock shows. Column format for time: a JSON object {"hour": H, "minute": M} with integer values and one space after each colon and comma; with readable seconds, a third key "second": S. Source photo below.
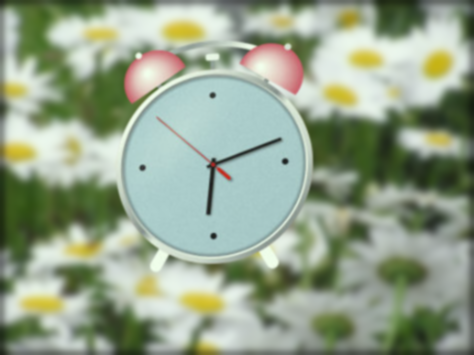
{"hour": 6, "minute": 11, "second": 52}
